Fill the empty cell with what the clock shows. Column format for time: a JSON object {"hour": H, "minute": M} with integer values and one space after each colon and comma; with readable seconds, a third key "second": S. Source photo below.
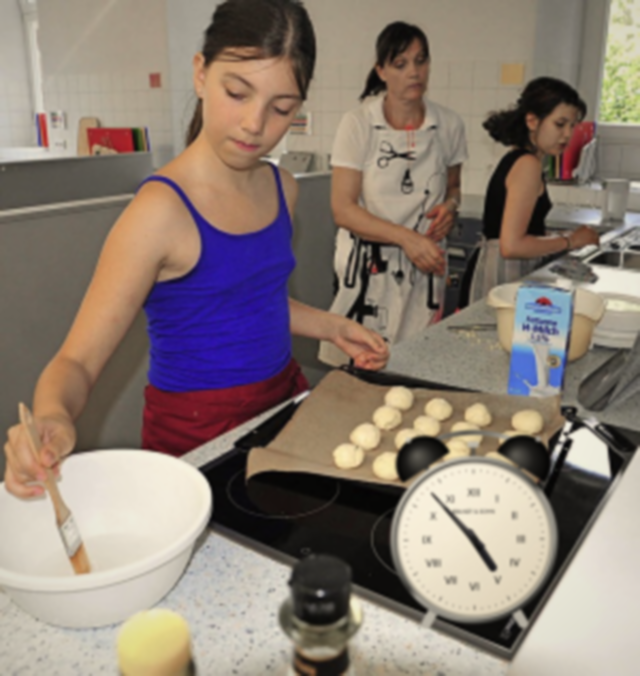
{"hour": 4, "minute": 53}
